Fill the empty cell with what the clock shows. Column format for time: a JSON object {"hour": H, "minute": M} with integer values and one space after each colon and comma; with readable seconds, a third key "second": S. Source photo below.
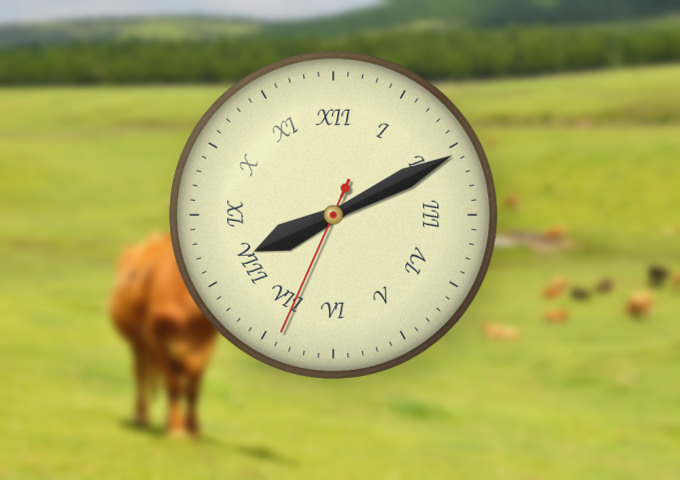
{"hour": 8, "minute": 10, "second": 34}
